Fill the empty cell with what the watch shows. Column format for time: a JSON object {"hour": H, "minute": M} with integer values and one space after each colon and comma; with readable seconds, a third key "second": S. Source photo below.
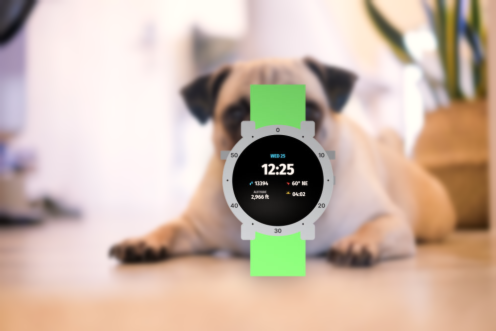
{"hour": 12, "minute": 25}
